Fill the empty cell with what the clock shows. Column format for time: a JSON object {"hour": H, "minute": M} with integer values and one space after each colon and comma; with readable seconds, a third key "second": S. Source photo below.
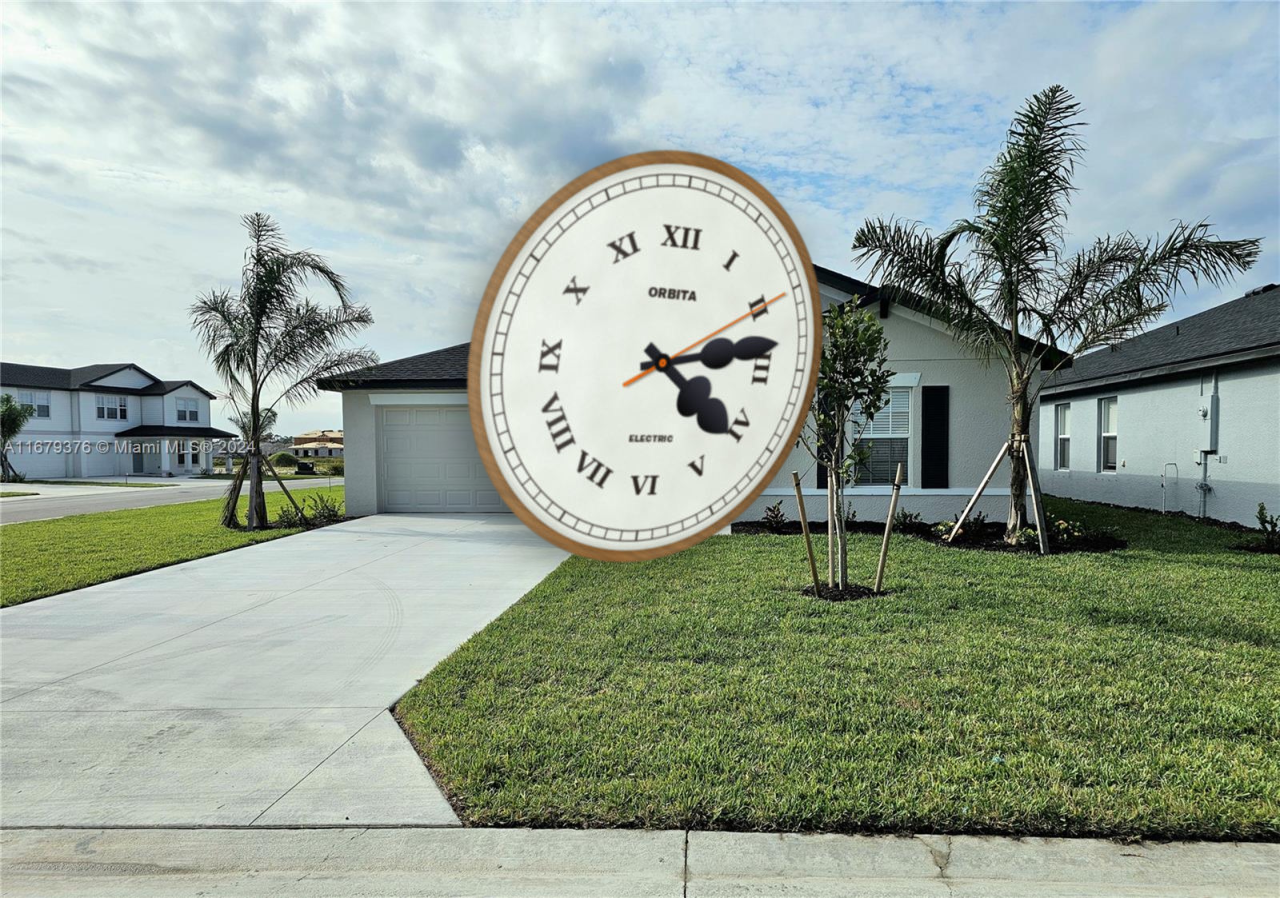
{"hour": 4, "minute": 13, "second": 10}
